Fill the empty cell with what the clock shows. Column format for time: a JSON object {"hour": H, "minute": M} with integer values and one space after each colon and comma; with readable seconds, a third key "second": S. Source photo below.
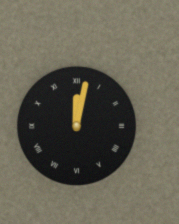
{"hour": 12, "minute": 2}
